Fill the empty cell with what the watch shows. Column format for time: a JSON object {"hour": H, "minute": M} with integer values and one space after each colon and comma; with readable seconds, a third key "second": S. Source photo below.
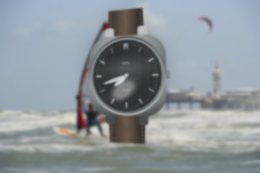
{"hour": 7, "minute": 42}
